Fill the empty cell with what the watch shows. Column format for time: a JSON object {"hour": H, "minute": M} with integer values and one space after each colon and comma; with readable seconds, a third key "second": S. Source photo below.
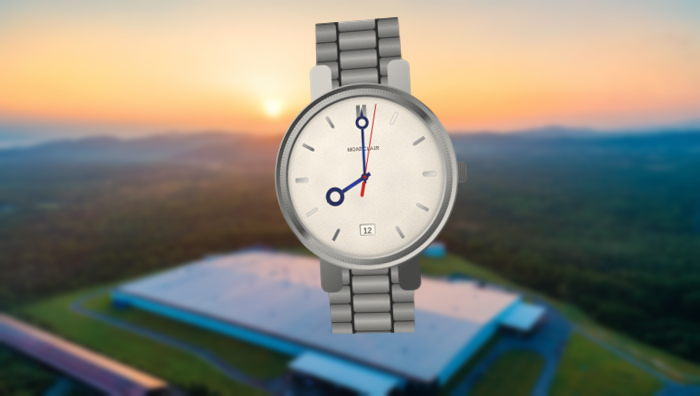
{"hour": 8, "minute": 0, "second": 2}
